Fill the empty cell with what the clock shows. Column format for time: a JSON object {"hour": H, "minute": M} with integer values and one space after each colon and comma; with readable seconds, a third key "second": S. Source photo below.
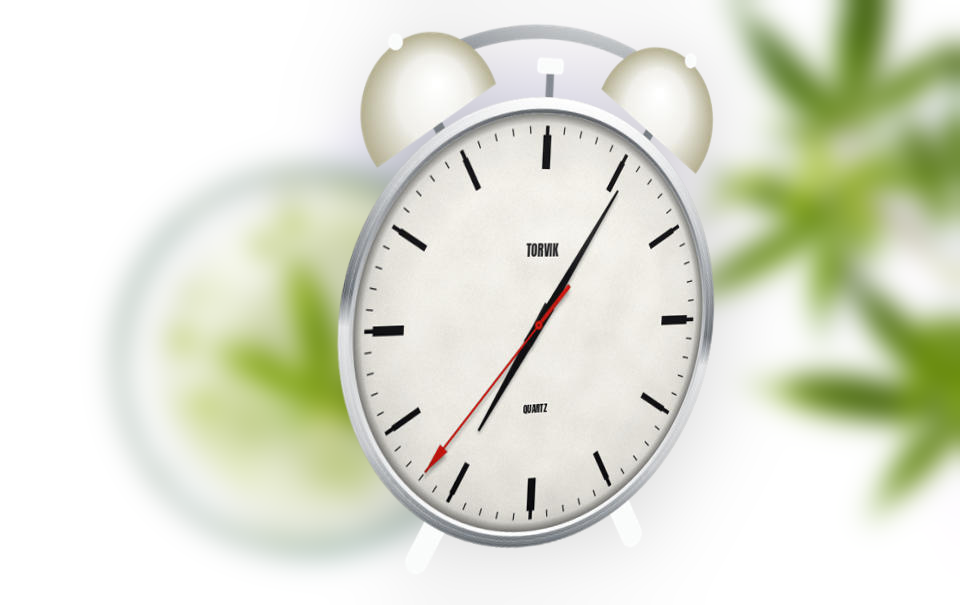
{"hour": 7, "minute": 5, "second": 37}
